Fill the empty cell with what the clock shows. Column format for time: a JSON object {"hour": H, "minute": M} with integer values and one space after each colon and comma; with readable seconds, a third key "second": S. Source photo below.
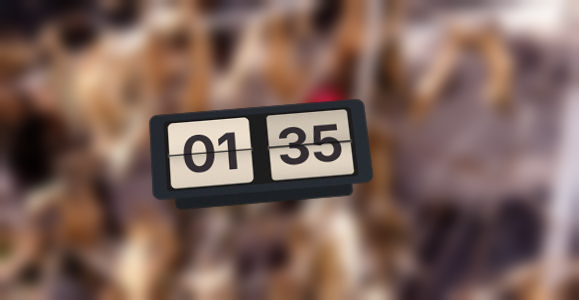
{"hour": 1, "minute": 35}
